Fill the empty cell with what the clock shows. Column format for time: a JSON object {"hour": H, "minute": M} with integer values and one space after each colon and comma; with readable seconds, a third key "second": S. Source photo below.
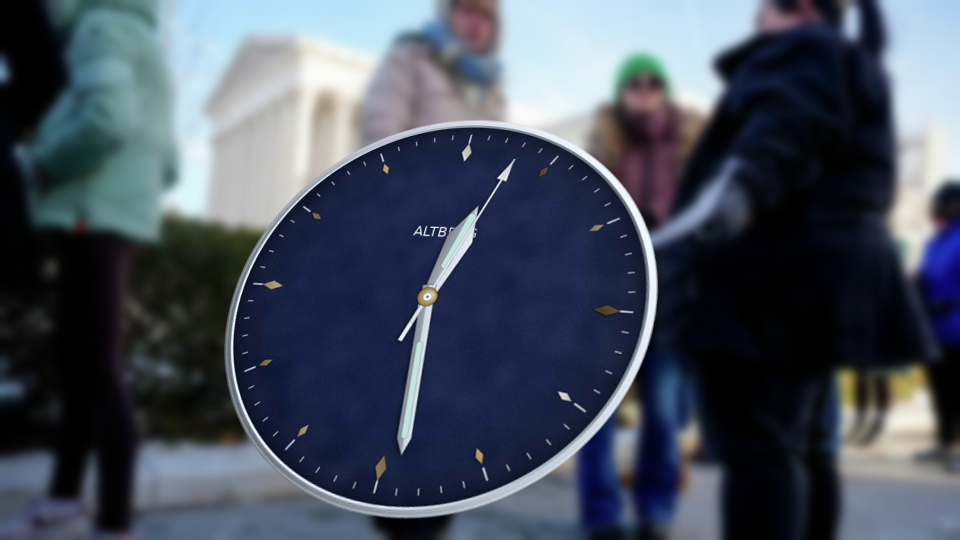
{"hour": 12, "minute": 29, "second": 3}
